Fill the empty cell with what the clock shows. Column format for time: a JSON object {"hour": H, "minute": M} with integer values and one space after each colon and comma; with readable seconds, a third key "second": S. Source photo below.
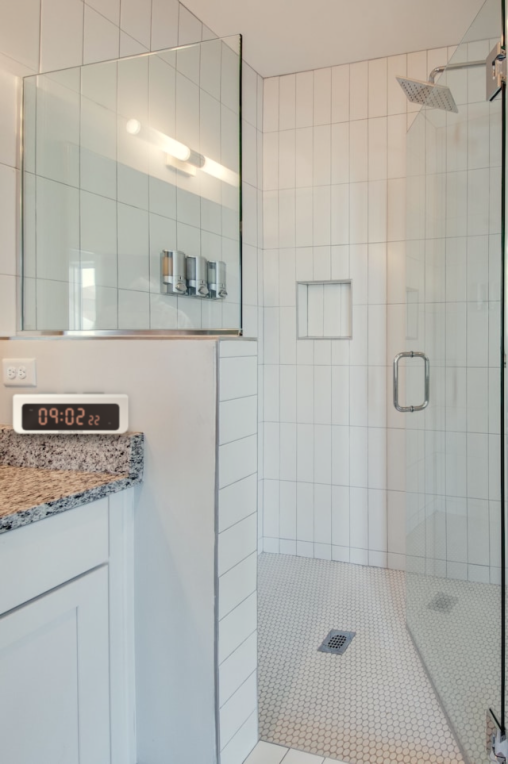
{"hour": 9, "minute": 2, "second": 22}
